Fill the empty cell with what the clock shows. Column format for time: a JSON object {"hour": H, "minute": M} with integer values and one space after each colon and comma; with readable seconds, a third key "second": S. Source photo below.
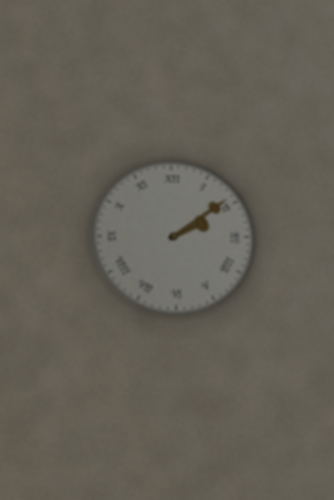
{"hour": 2, "minute": 9}
